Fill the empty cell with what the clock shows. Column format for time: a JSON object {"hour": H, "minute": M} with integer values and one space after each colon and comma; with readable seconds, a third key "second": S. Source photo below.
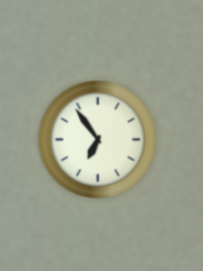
{"hour": 6, "minute": 54}
